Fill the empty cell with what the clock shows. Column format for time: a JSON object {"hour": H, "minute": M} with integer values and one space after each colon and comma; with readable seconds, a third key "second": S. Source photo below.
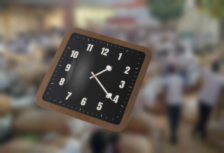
{"hour": 1, "minute": 21}
